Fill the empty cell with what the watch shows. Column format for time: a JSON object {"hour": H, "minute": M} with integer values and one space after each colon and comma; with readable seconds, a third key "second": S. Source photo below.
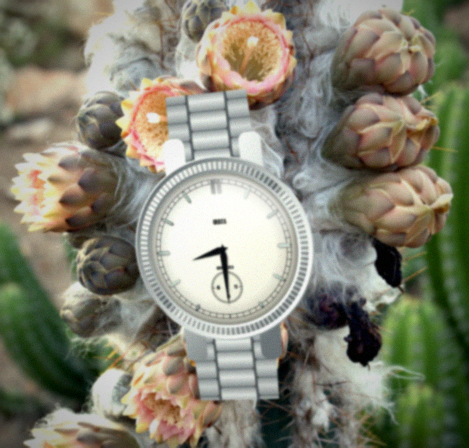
{"hour": 8, "minute": 30}
